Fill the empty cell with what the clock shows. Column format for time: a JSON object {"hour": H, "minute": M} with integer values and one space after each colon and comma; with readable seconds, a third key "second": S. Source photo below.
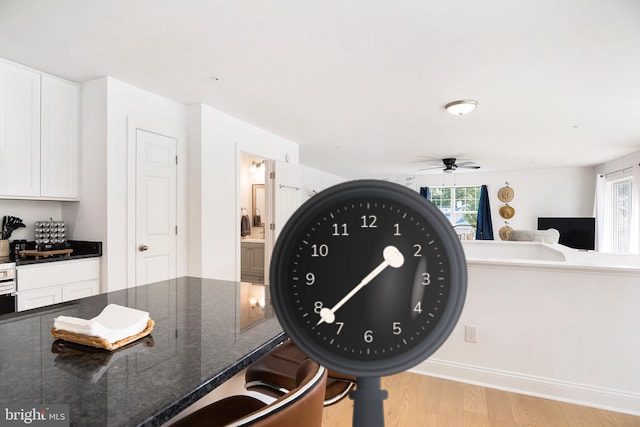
{"hour": 1, "minute": 38}
